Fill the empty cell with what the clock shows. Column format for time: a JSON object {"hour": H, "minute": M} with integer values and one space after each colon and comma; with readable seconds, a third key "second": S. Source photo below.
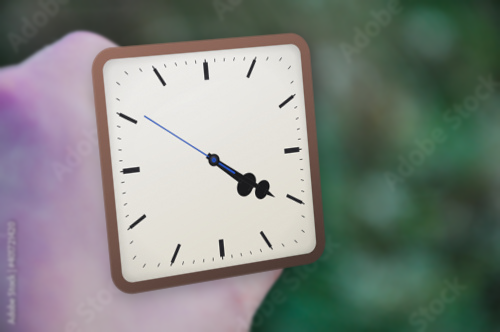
{"hour": 4, "minute": 20, "second": 51}
